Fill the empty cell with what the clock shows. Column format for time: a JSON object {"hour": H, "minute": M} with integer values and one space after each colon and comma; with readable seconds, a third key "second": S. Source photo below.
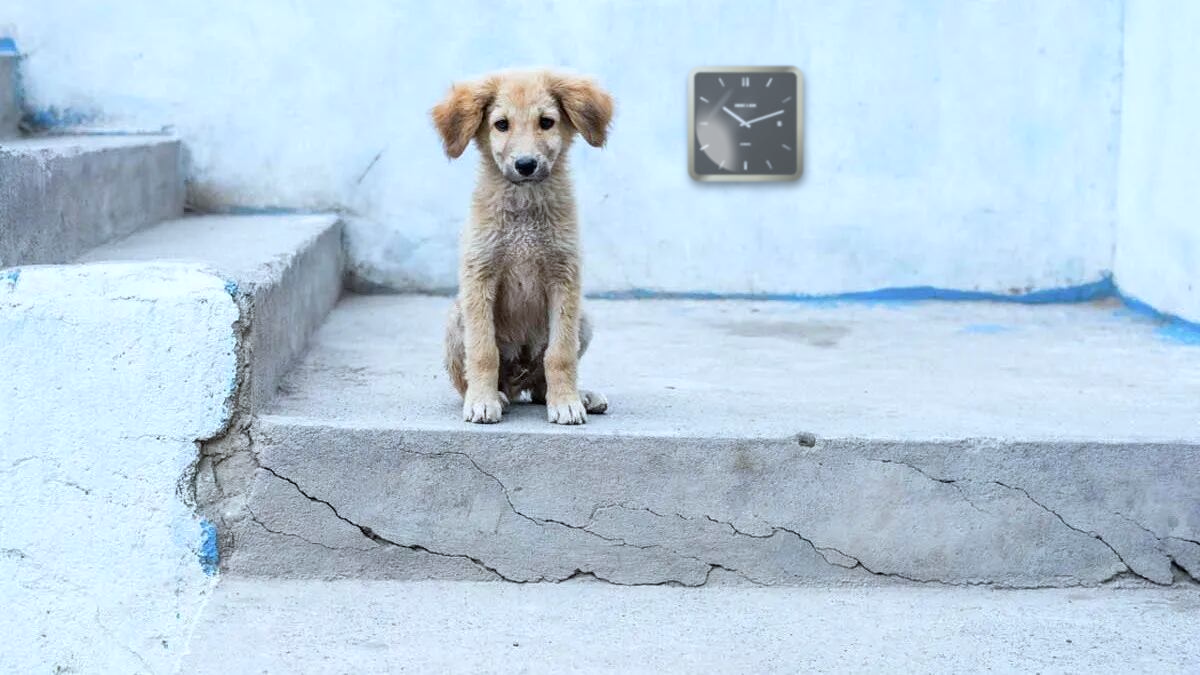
{"hour": 10, "minute": 12}
